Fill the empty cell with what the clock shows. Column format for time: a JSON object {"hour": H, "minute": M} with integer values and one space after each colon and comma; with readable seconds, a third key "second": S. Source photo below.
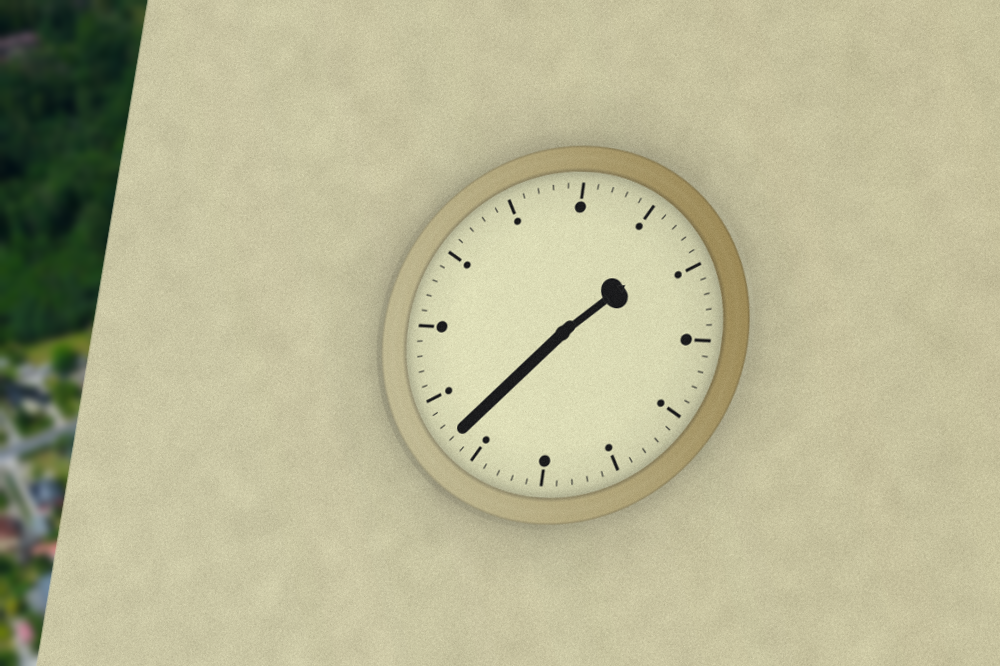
{"hour": 1, "minute": 37}
